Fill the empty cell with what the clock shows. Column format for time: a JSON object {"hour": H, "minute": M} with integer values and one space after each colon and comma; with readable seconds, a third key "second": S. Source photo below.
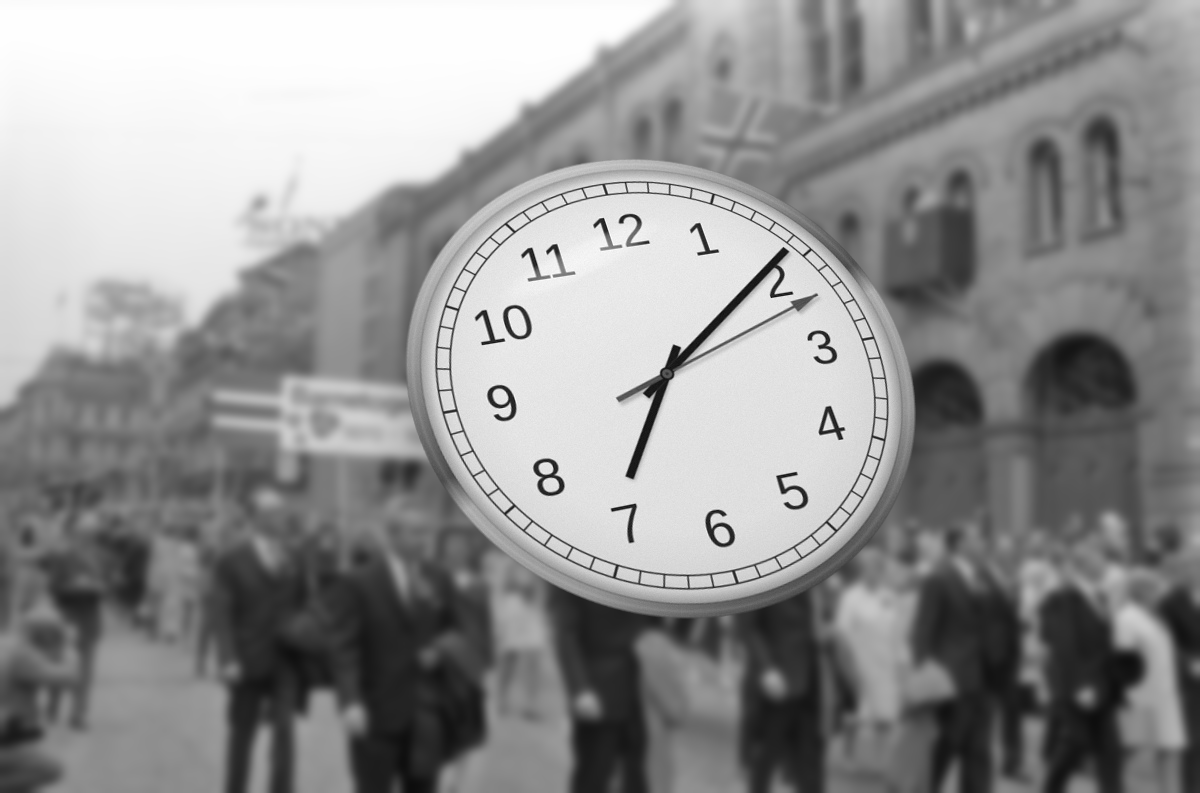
{"hour": 7, "minute": 9, "second": 12}
